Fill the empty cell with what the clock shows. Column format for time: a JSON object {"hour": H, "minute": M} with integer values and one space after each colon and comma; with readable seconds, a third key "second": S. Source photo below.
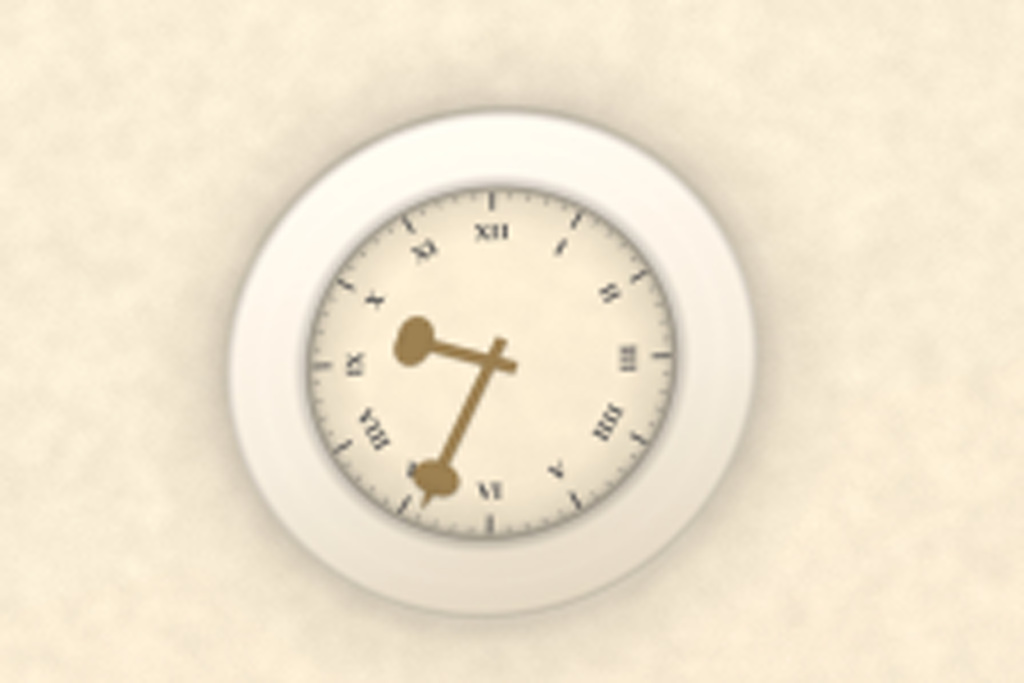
{"hour": 9, "minute": 34}
